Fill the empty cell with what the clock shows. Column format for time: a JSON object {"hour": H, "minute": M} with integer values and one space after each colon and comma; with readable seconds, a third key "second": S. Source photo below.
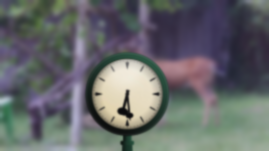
{"hour": 6, "minute": 29}
